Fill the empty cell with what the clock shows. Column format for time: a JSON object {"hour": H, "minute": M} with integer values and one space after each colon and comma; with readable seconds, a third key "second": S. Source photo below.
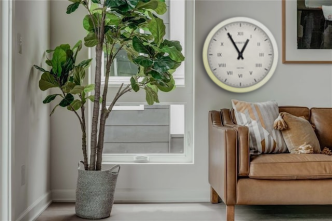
{"hour": 12, "minute": 55}
